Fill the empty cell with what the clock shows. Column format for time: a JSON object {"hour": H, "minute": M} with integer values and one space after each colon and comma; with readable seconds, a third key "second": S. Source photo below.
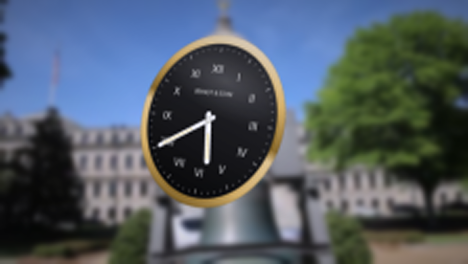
{"hour": 5, "minute": 40}
